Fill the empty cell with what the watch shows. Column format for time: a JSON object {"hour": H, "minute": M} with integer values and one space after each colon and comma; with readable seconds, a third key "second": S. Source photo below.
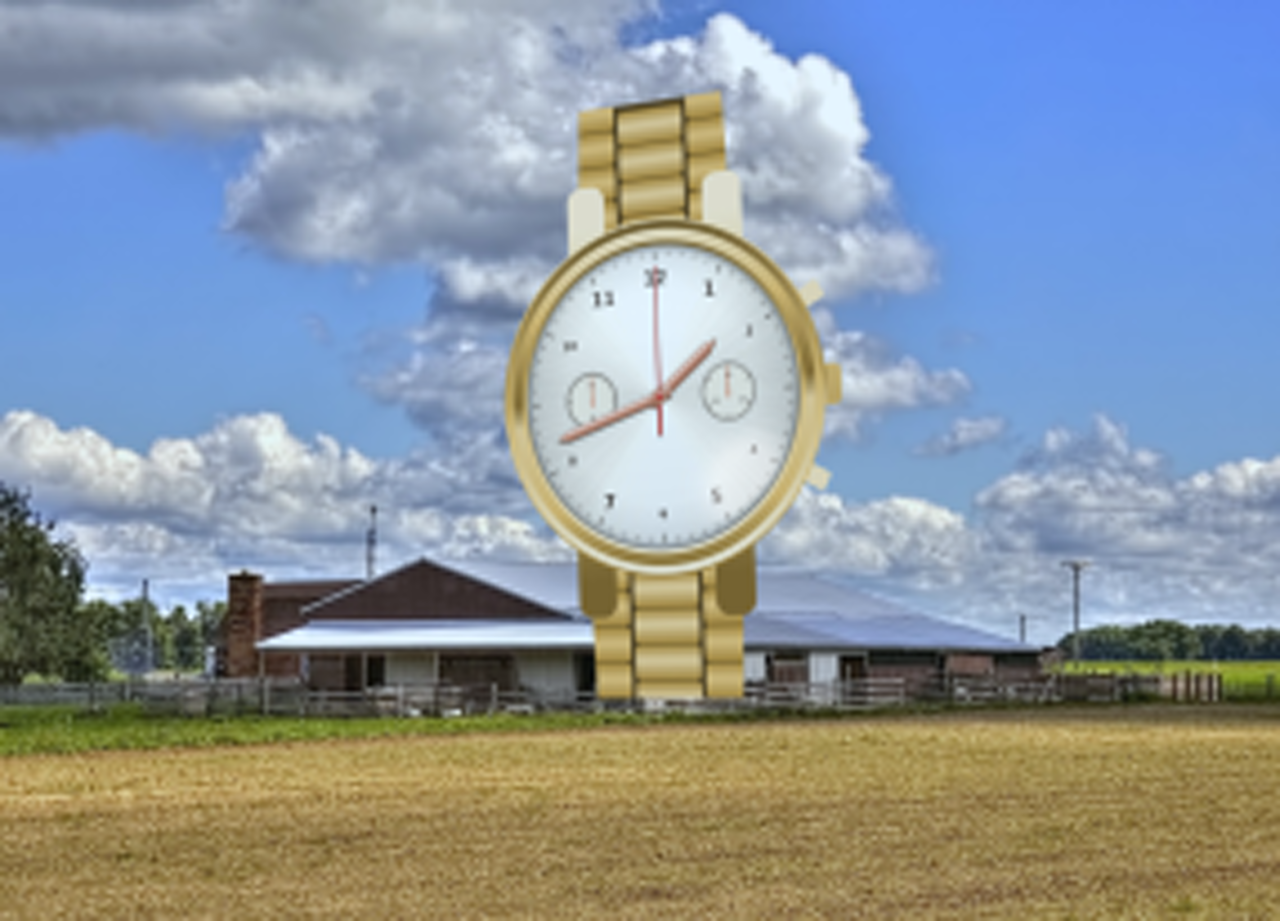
{"hour": 1, "minute": 42}
